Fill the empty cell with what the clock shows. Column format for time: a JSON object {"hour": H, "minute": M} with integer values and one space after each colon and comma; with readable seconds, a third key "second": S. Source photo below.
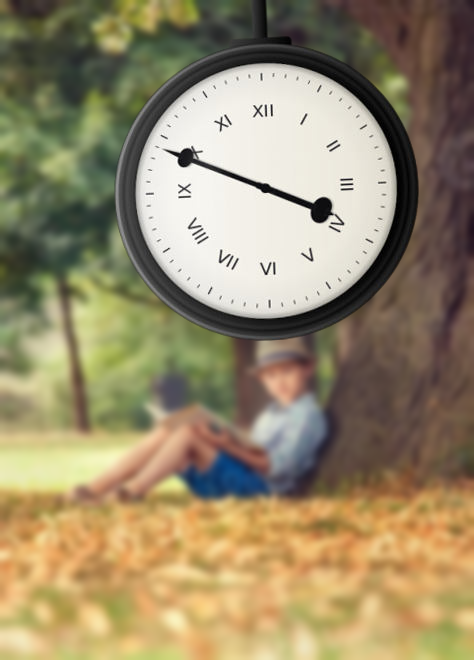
{"hour": 3, "minute": 49}
